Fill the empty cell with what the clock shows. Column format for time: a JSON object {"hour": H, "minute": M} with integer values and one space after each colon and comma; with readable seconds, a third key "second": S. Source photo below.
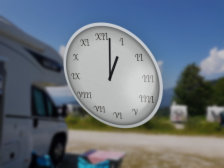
{"hour": 1, "minute": 2}
